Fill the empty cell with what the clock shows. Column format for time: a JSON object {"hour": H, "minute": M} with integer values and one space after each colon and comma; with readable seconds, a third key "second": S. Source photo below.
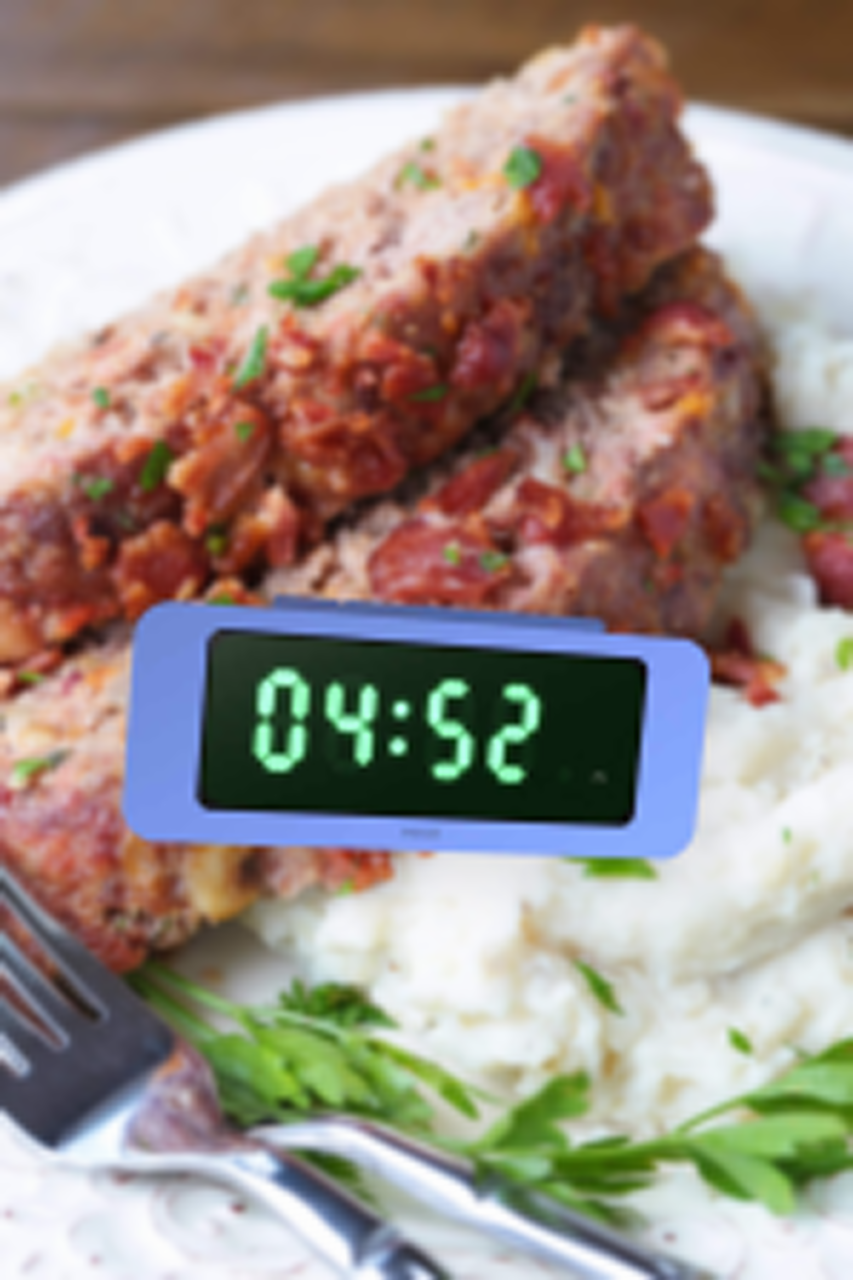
{"hour": 4, "minute": 52}
